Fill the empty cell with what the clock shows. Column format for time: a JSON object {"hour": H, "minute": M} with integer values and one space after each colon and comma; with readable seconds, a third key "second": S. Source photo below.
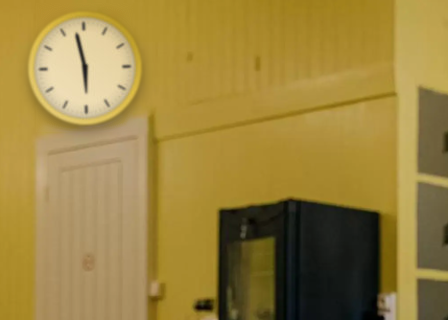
{"hour": 5, "minute": 58}
